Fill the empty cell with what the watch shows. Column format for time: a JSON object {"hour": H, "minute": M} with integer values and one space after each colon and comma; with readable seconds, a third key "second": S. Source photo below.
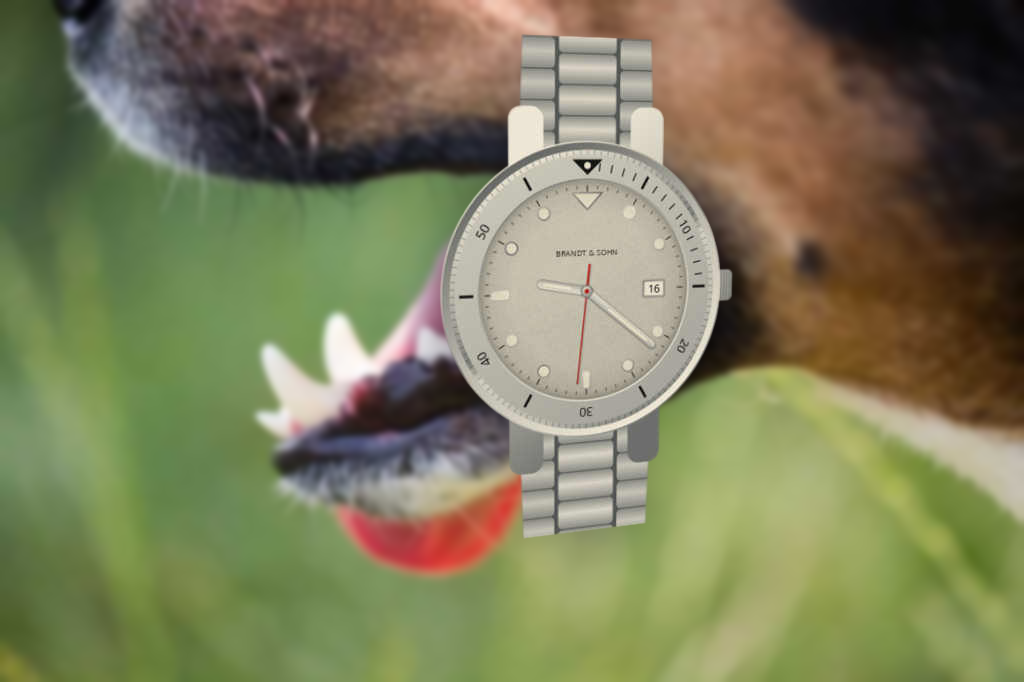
{"hour": 9, "minute": 21, "second": 31}
